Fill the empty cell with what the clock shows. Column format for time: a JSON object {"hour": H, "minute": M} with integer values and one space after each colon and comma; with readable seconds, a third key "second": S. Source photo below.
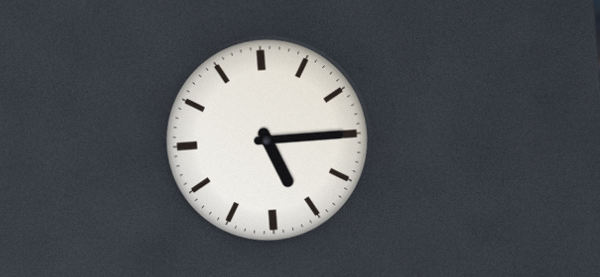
{"hour": 5, "minute": 15}
